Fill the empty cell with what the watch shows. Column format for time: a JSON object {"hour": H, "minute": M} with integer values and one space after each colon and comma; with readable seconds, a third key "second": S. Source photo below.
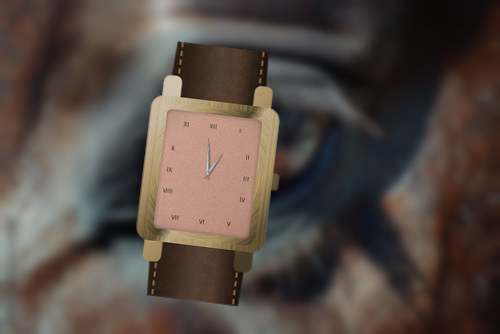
{"hour": 12, "minute": 59}
